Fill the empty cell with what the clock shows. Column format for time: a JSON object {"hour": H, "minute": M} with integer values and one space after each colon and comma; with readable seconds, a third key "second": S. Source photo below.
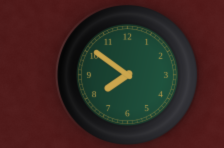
{"hour": 7, "minute": 51}
